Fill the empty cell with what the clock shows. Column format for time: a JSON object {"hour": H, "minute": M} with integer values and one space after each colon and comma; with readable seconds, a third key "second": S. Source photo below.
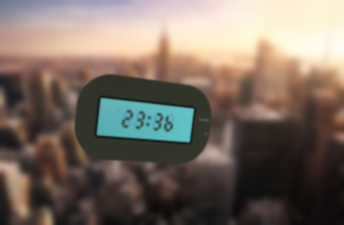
{"hour": 23, "minute": 36}
